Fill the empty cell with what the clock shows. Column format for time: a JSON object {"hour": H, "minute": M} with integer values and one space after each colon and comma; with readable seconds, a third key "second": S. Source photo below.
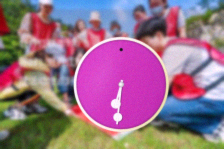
{"hour": 6, "minute": 31}
